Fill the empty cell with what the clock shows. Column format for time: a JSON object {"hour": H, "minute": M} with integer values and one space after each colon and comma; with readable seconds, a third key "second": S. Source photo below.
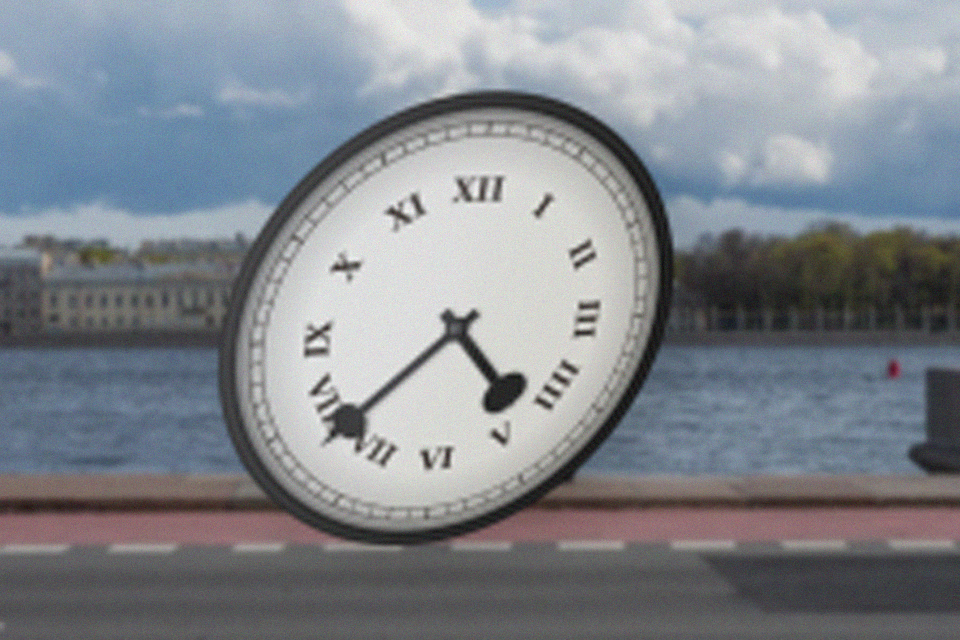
{"hour": 4, "minute": 38}
